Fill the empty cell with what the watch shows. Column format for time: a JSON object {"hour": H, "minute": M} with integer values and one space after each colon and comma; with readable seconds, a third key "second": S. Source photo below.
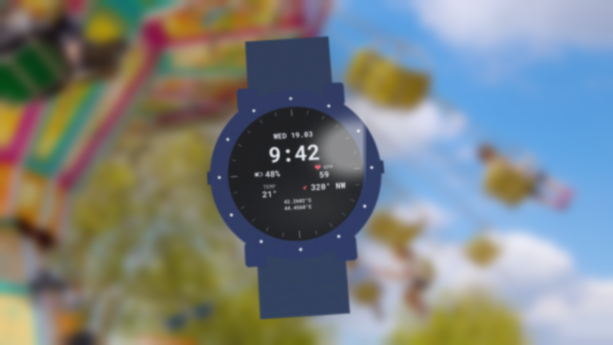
{"hour": 9, "minute": 42}
